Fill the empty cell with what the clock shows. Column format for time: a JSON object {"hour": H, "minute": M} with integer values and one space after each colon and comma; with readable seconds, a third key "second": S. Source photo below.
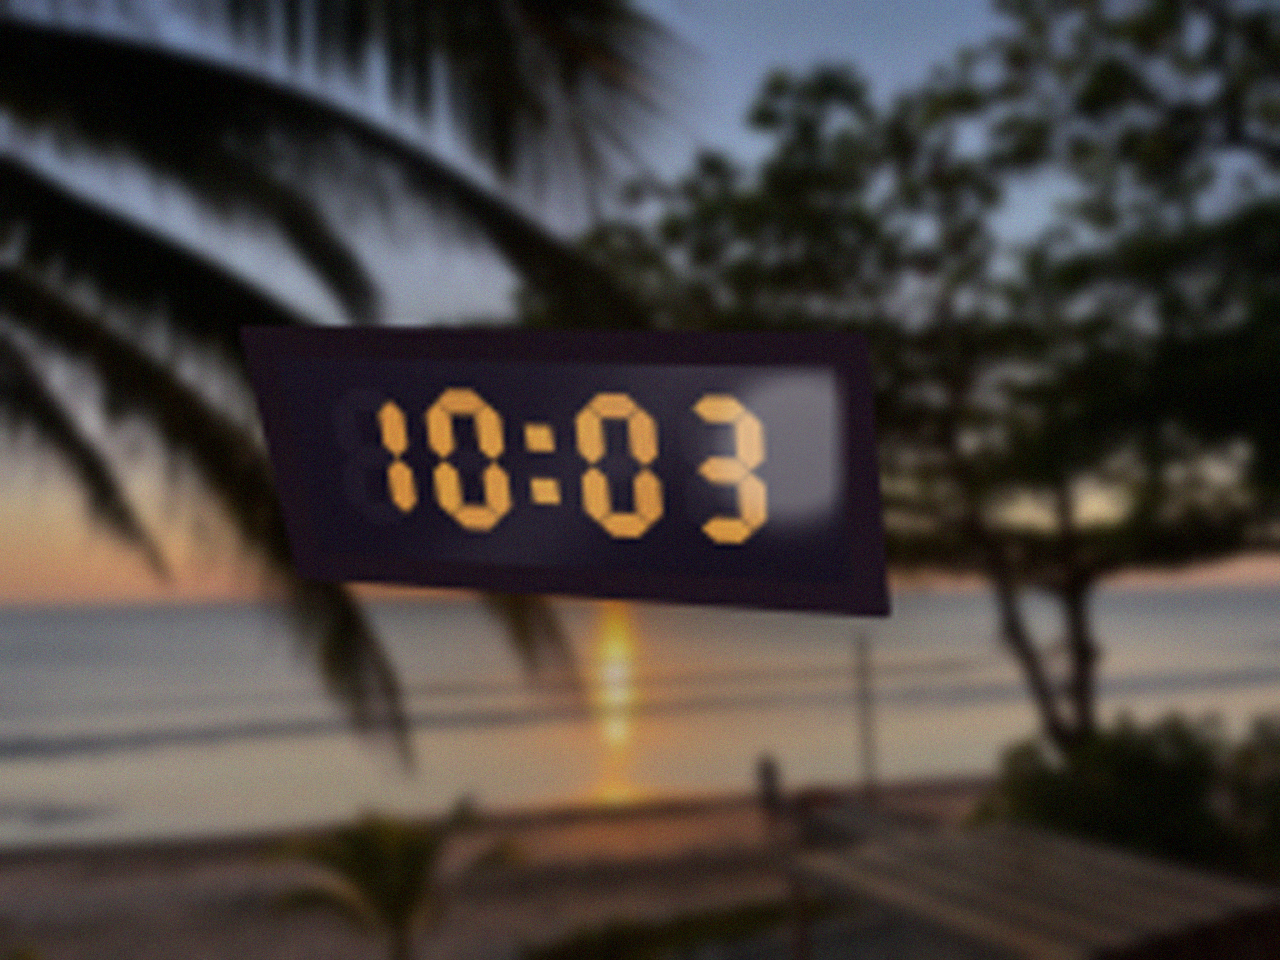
{"hour": 10, "minute": 3}
